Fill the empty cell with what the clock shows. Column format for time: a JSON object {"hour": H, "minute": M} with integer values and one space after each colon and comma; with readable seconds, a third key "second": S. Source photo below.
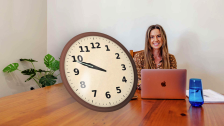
{"hour": 9, "minute": 49}
